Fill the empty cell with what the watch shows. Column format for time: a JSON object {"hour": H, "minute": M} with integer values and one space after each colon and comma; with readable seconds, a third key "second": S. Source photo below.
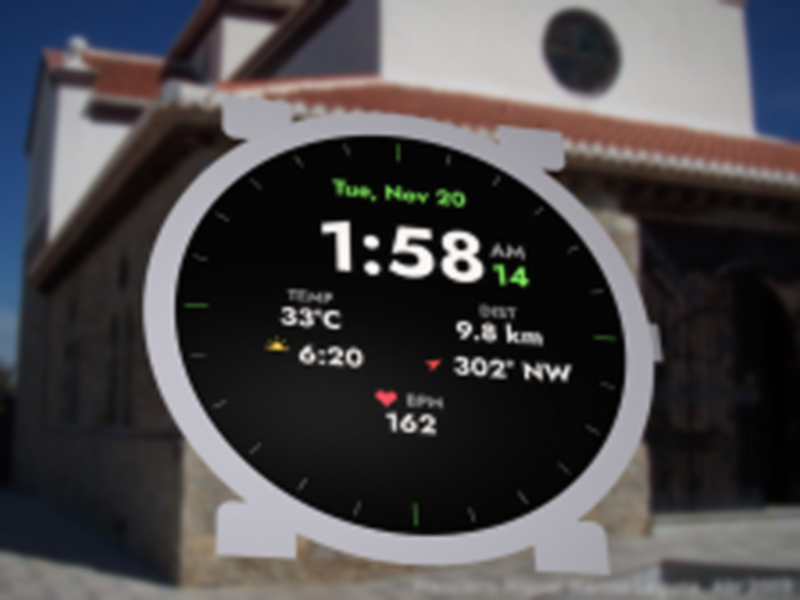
{"hour": 1, "minute": 58, "second": 14}
